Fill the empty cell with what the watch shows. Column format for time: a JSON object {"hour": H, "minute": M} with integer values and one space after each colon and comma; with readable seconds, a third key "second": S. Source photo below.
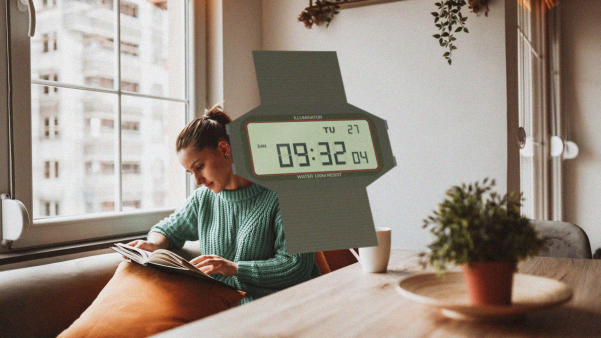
{"hour": 9, "minute": 32, "second": 4}
